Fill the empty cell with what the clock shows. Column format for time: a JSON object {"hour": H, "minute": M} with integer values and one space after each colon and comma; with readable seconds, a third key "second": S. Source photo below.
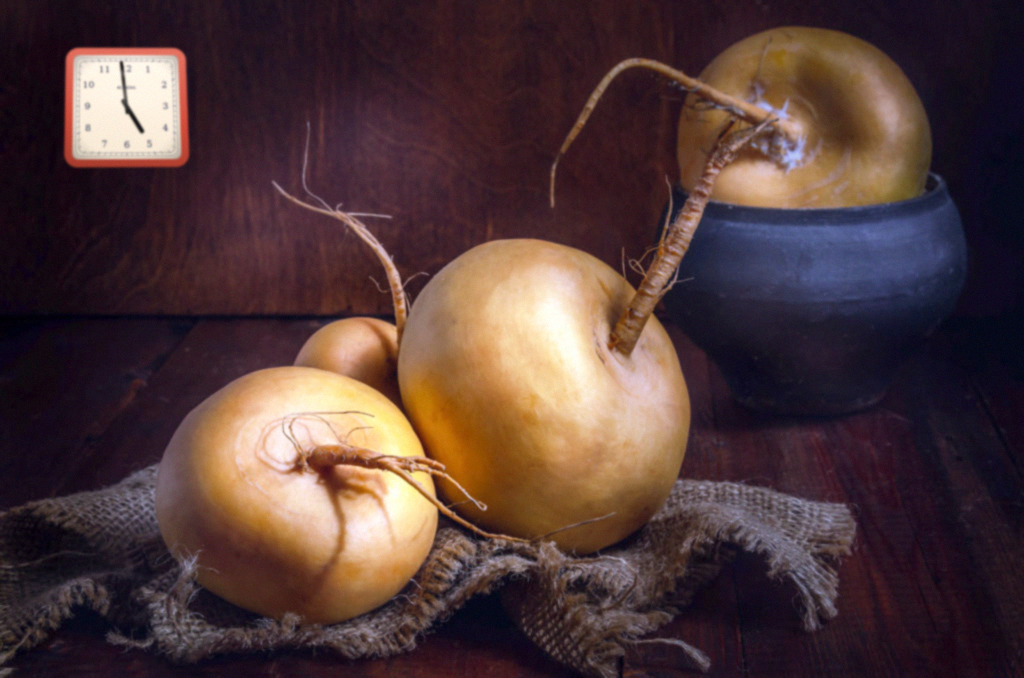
{"hour": 4, "minute": 59}
